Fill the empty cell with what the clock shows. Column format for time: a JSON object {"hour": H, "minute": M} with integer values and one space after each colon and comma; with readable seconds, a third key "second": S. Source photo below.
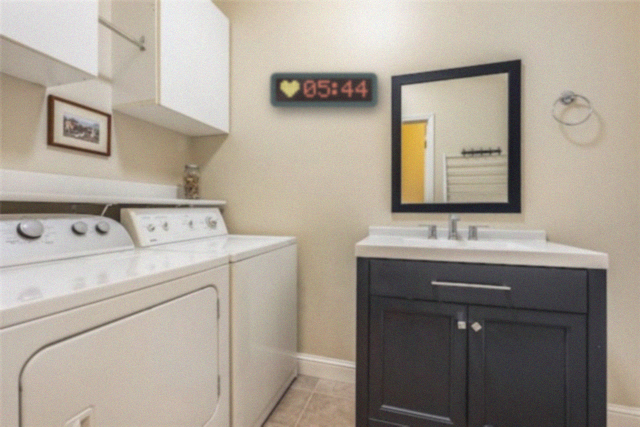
{"hour": 5, "minute": 44}
